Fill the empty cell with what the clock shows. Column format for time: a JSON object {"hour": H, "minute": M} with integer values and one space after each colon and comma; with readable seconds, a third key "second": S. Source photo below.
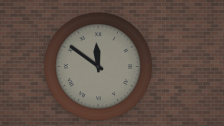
{"hour": 11, "minute": 51}
